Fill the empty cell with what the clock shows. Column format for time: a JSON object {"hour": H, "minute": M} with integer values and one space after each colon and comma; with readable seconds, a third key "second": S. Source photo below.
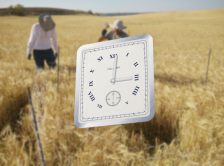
{"hour": 3, "minute": 1}
